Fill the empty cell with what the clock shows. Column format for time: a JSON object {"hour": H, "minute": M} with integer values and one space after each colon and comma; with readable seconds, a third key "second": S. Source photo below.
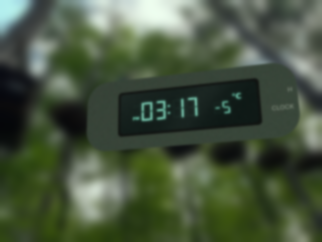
{"hour": 3, "minute": 17}
